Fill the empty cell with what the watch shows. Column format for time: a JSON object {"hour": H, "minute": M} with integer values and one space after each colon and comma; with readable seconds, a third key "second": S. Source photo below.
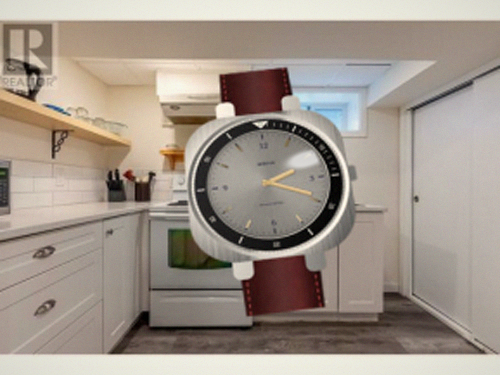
{"hour": 2, "minute": 19}
